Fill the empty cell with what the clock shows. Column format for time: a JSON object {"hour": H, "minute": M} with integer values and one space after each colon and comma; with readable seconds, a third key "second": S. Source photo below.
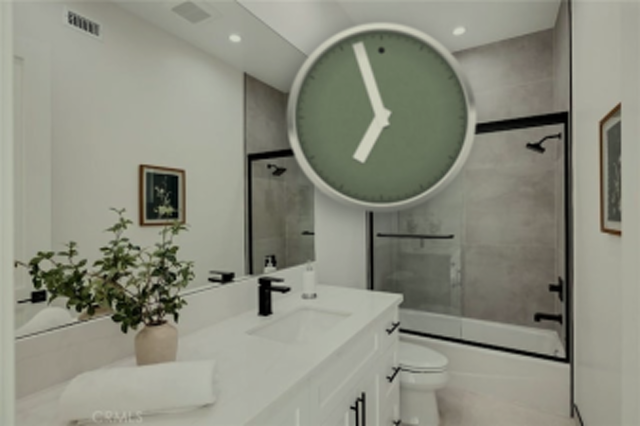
{"hour": 6, "minute": 57}
